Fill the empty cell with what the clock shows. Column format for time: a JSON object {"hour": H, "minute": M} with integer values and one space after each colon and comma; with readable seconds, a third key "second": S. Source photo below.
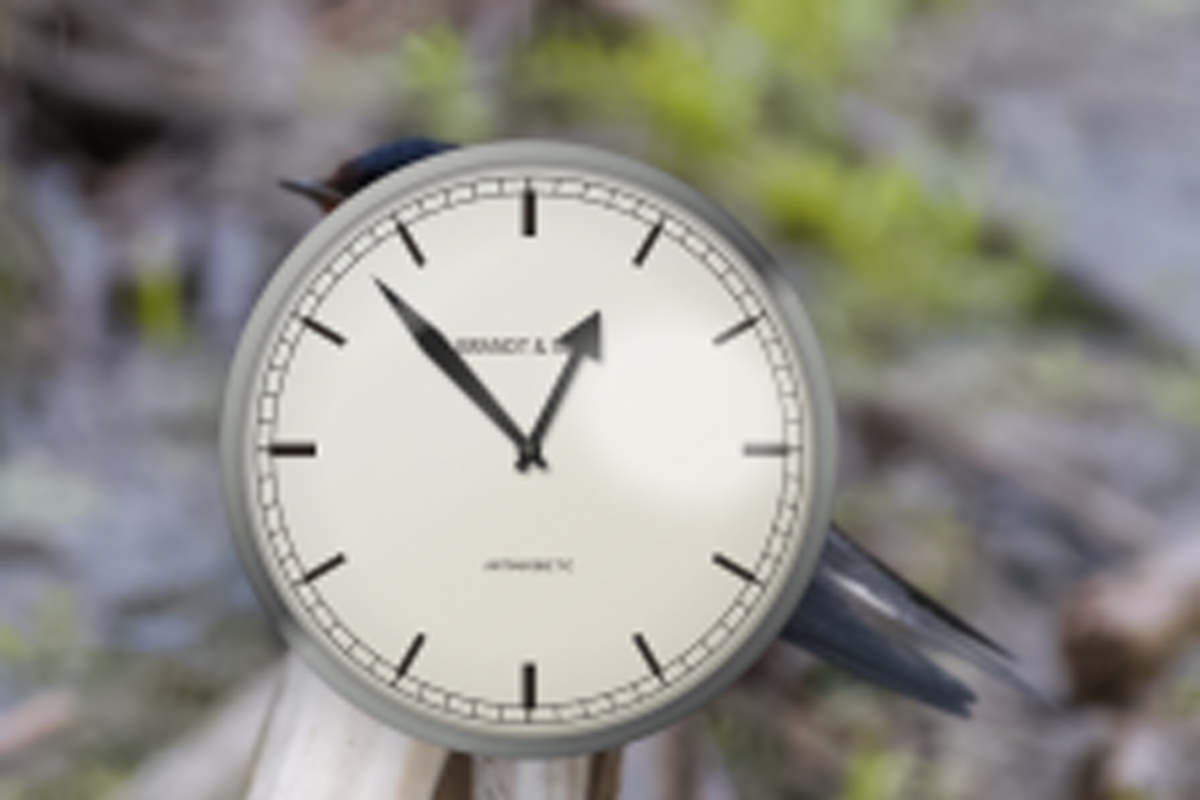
{"hour": 12, "minute": 53}
